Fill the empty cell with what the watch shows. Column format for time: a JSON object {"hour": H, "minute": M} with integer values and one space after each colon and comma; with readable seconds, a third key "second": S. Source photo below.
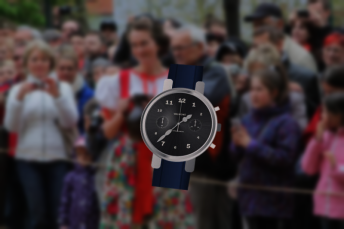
{"hour": 1, "minute": 37}
